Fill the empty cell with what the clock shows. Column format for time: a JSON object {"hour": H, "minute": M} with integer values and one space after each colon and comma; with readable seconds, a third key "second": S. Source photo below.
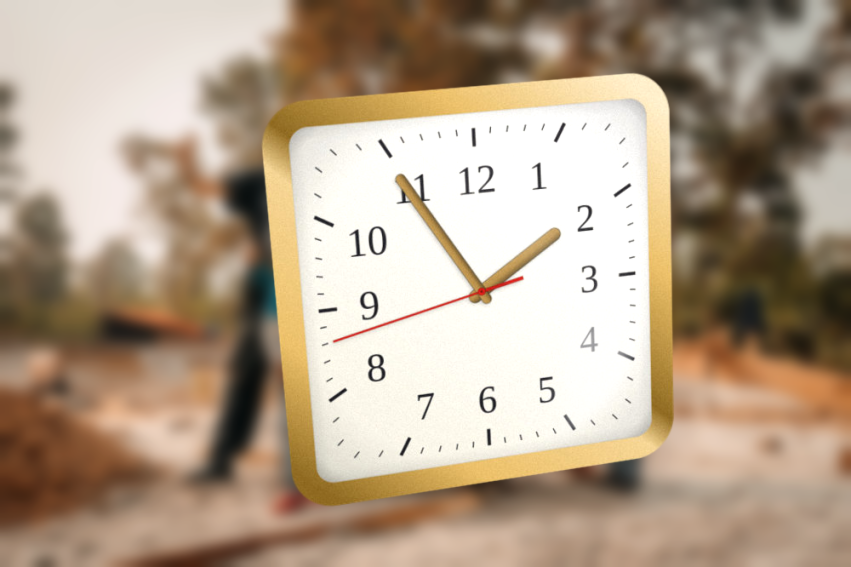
{"hour": 1, "minute": 54, "second": 43}
